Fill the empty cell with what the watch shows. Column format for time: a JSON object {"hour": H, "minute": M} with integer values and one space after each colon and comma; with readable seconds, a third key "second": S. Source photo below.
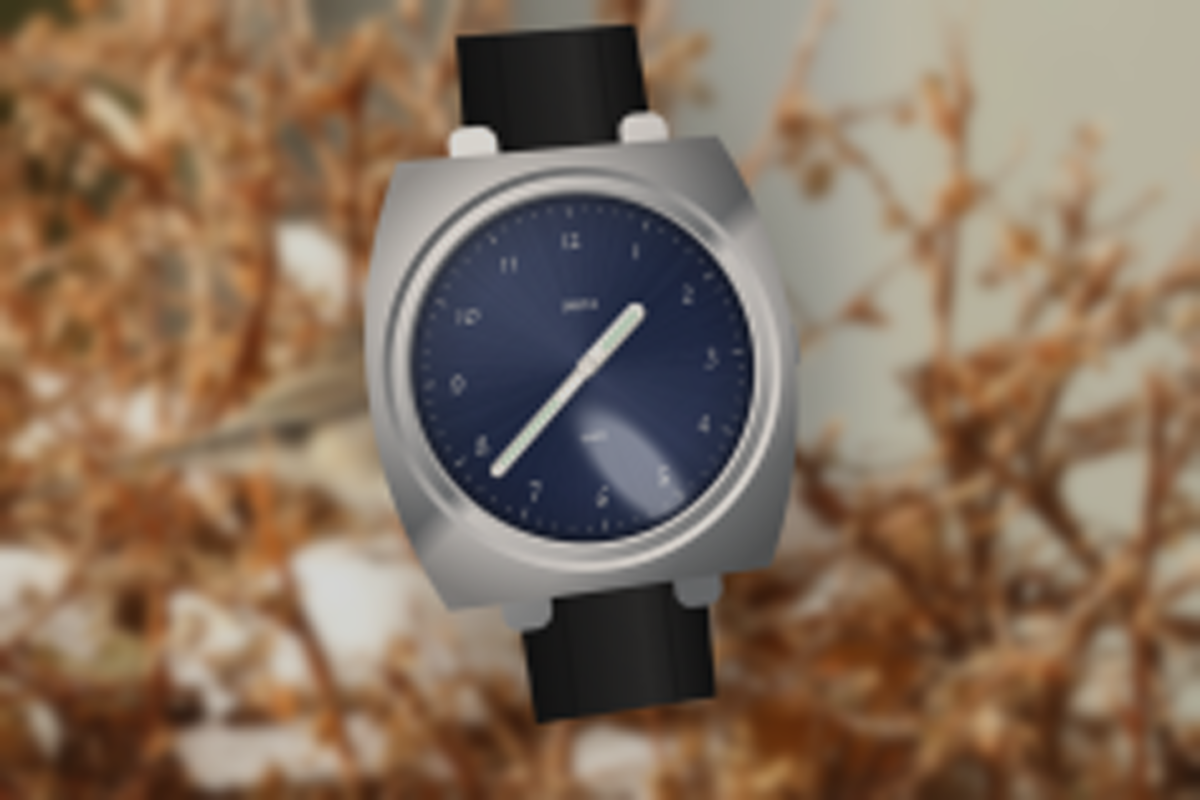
{"hour": 1, "minute": 38}
